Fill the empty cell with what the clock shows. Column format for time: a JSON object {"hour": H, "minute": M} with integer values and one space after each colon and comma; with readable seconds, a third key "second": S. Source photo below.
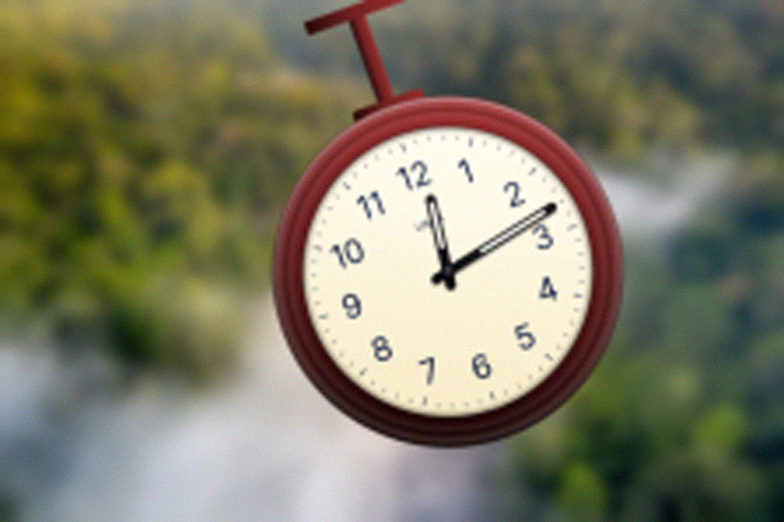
{"hour": 12, "minute": 13}
